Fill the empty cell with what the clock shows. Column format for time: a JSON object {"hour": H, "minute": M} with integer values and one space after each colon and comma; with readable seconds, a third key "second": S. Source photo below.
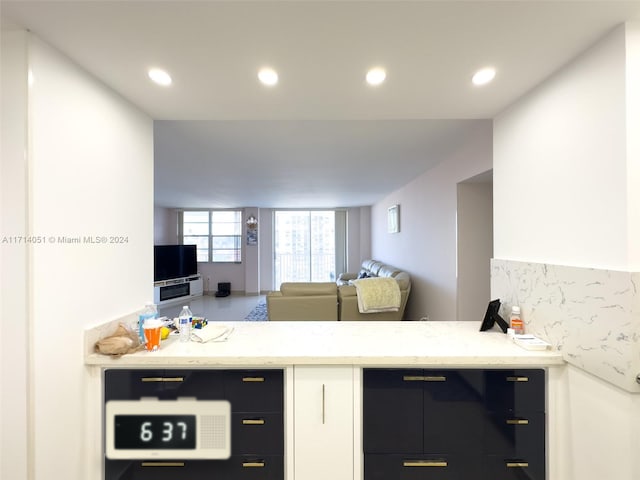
{"hour": 6, "minute": 37}
